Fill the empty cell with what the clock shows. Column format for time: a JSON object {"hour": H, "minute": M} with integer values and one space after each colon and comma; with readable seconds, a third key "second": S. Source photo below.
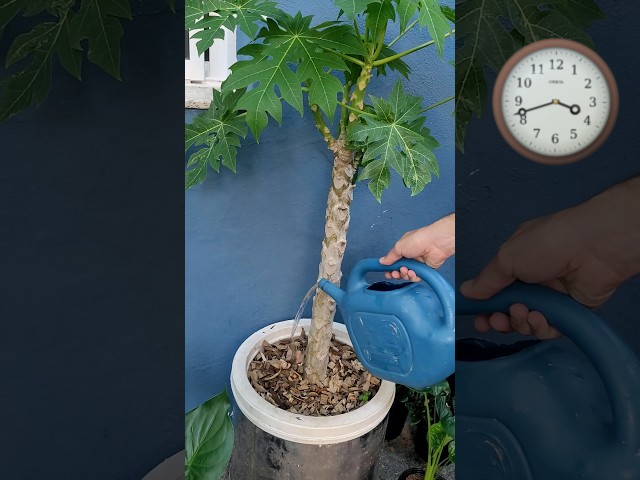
{"hour": 3, "minute": 42}
